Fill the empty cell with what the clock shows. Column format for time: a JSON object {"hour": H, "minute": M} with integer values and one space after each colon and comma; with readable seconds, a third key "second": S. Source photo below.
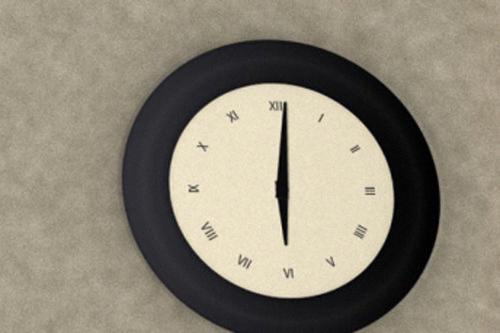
{"hour": 6, "minute": 1}
